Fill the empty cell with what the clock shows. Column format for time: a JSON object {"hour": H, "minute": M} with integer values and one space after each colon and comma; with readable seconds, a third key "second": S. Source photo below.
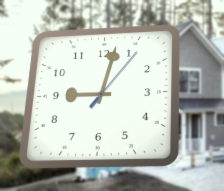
{"hour": 9, "minute": 2, "second": 6}
